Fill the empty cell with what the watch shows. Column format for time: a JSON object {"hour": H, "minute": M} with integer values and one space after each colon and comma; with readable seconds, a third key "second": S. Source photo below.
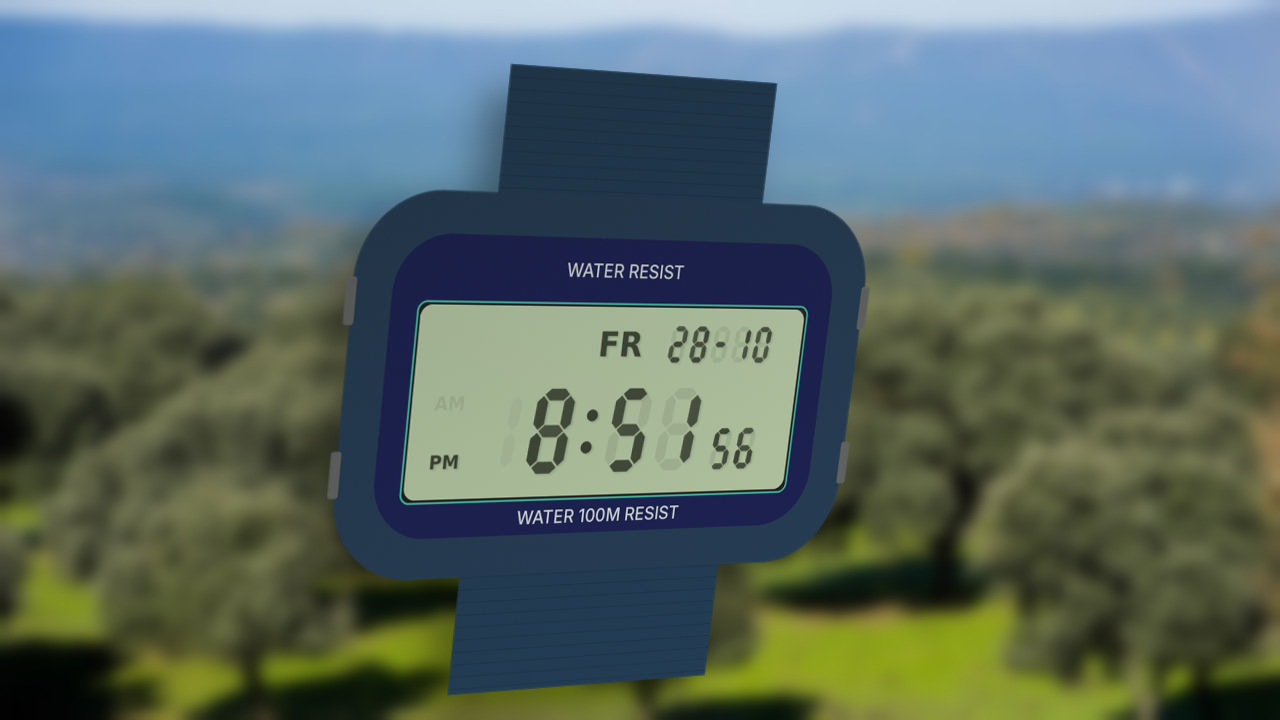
{"hour": 8, "minute": 51, "second": 56}
